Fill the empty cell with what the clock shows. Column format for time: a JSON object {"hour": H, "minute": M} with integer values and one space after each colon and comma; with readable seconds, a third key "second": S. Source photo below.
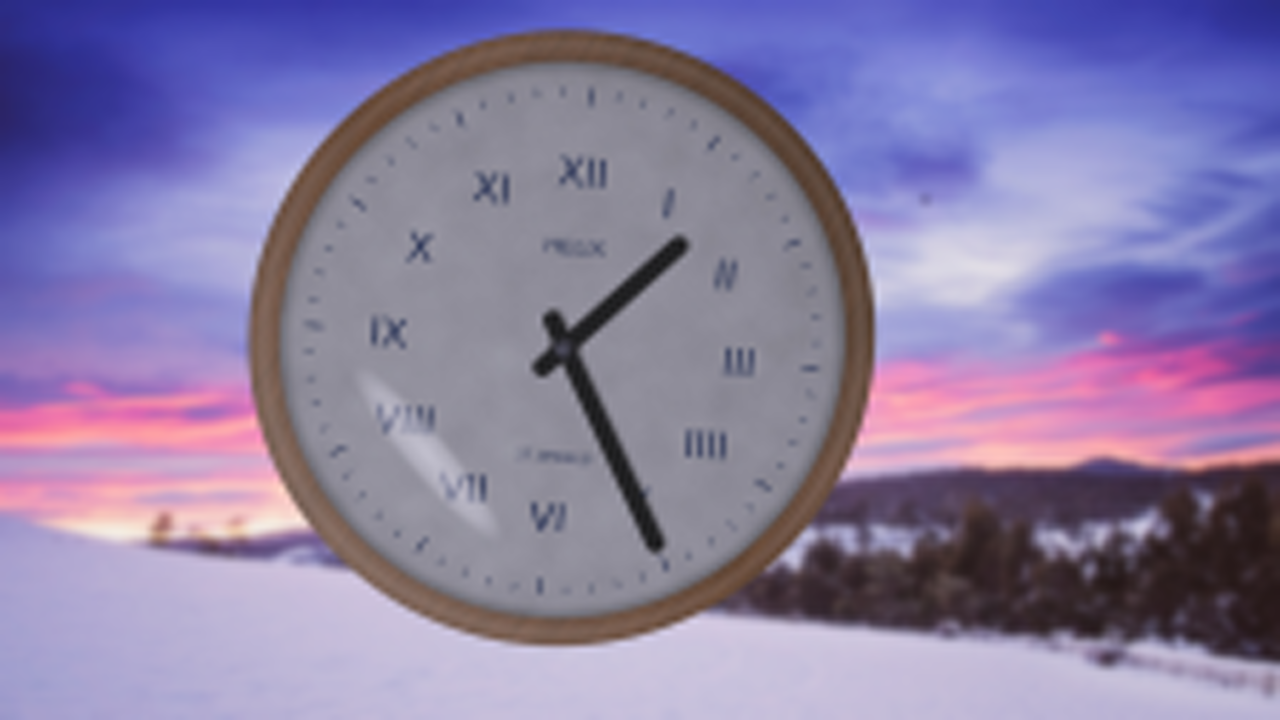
{"hour": 1, "minute": 25}
